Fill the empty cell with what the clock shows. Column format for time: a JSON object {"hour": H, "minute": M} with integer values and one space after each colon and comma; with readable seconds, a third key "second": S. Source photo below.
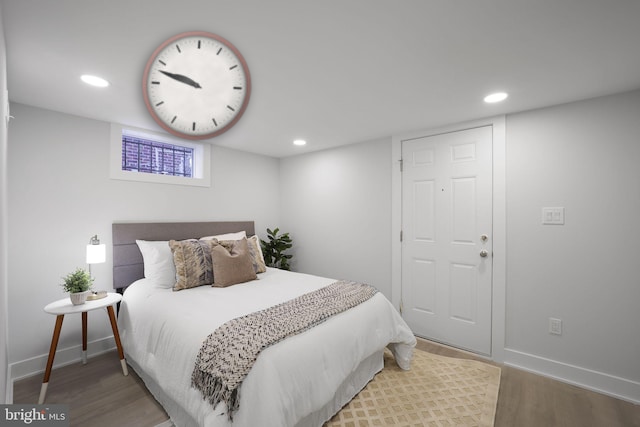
{"hour": 9, "minute": 48}
